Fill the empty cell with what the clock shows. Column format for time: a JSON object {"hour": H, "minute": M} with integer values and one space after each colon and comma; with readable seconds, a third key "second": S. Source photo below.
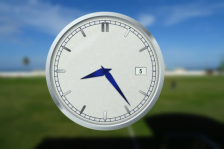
{"hour": 8, "minute": 24}
